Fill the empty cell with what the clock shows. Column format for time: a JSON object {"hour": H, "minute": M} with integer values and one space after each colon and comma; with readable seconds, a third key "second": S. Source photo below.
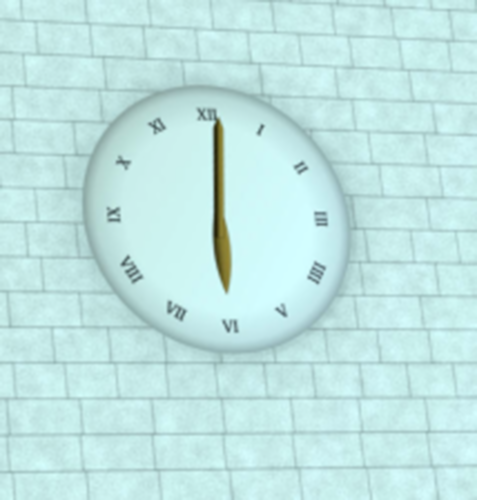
{"hour": 6, "minute": 1}
